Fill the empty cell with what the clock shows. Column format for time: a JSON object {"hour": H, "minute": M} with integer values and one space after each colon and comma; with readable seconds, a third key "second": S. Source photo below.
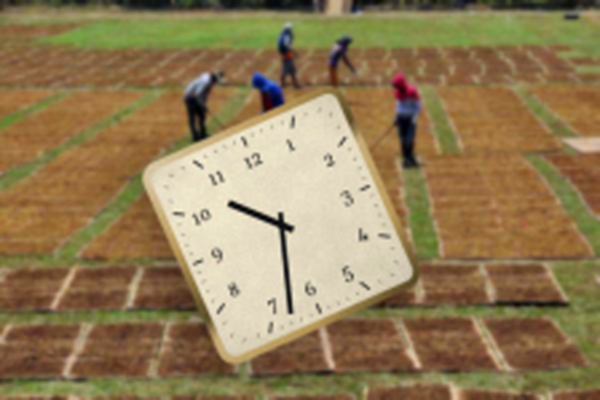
{"hour": 10, "minute": 33}
